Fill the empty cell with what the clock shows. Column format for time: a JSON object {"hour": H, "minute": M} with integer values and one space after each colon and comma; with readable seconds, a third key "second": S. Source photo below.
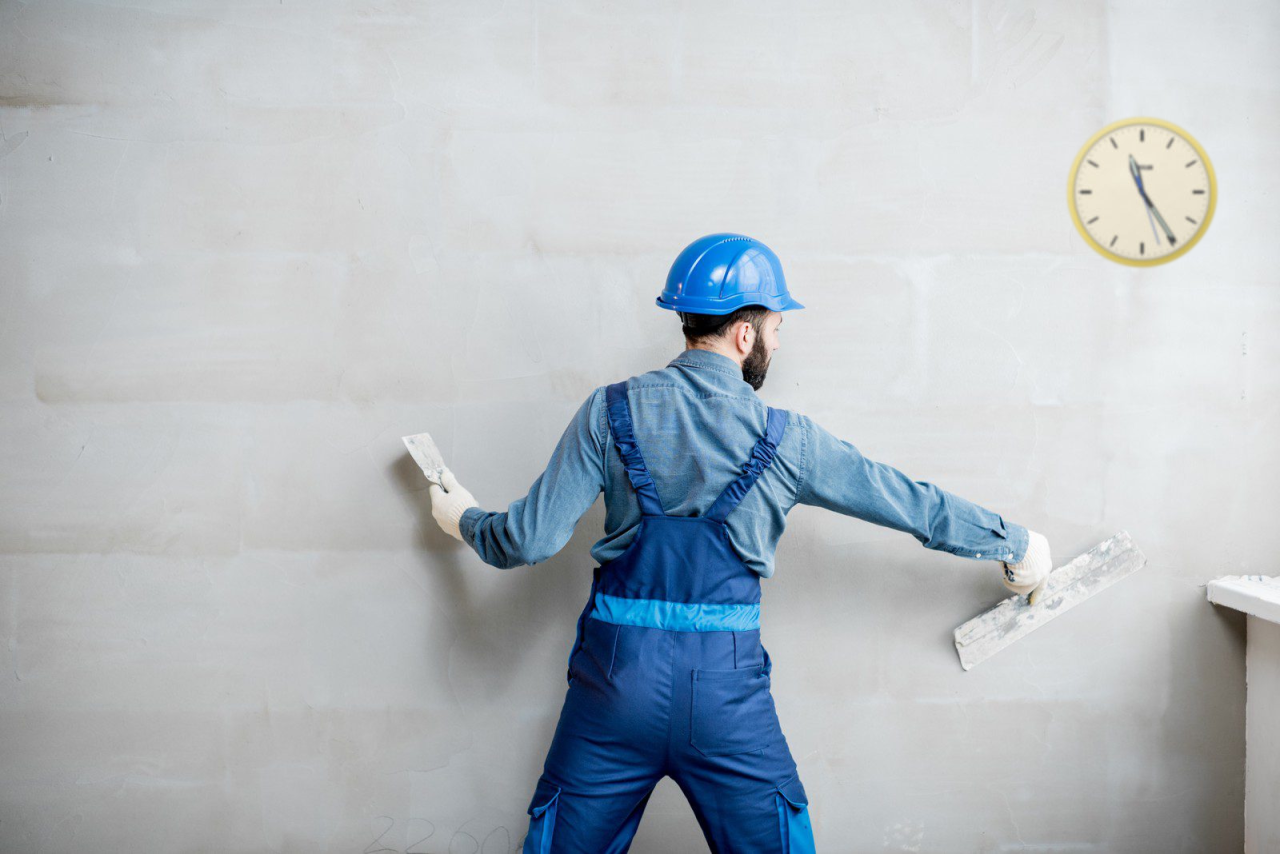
{"hour": 11, "minute": 24, "second": 27}
